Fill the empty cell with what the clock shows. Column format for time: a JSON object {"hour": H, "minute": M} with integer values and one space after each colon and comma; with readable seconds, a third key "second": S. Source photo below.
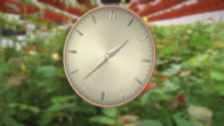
{"hour": 1, "minute": 37}
